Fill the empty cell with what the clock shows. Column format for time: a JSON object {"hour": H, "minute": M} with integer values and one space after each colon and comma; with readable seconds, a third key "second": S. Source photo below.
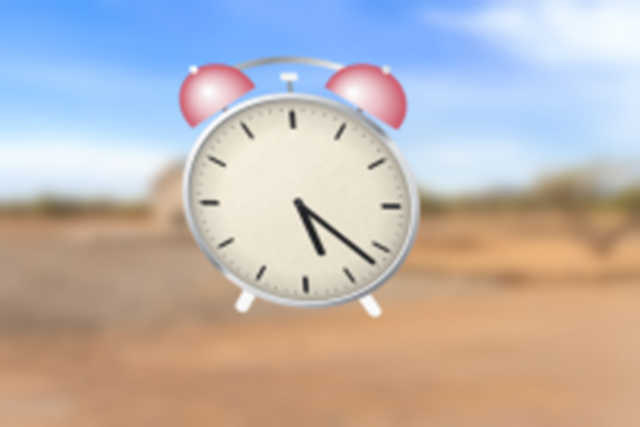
{"hour": 5, "minute": 22}
